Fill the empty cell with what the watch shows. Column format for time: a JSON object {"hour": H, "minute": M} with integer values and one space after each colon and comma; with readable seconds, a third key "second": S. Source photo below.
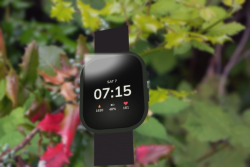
{"hour": 7, "minute": 15}
